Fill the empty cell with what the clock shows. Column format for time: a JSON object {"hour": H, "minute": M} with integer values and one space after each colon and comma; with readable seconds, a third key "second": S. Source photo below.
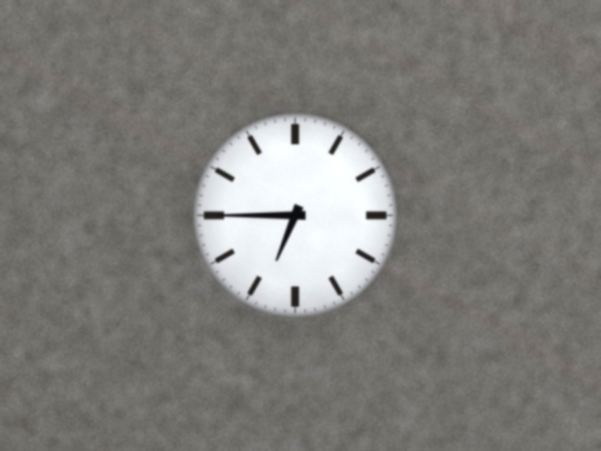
{"hour": 6, "minute": 45}
